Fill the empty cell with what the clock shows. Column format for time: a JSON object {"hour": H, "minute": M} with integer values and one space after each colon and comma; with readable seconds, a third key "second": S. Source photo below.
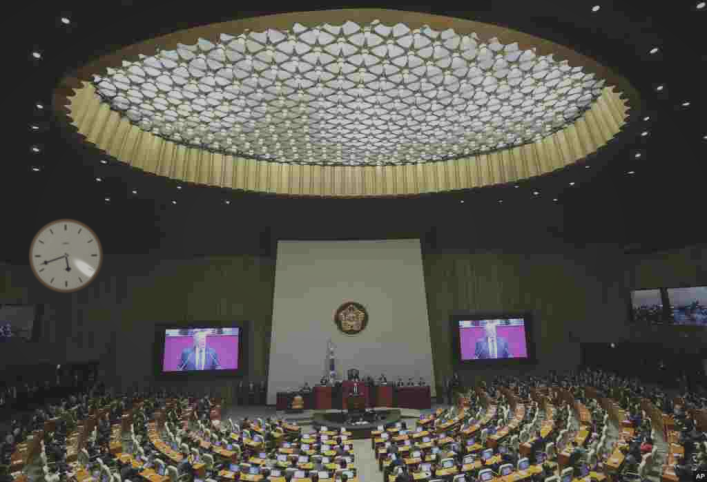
{"hour": 5, "minute": 42}
